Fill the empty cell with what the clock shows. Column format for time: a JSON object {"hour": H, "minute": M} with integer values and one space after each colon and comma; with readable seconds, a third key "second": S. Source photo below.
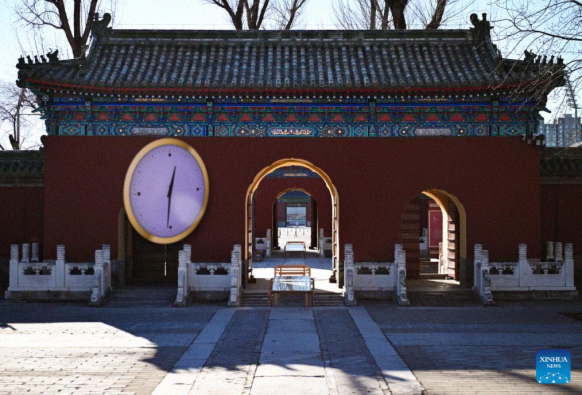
{"hour": 12, "minute": 31}
